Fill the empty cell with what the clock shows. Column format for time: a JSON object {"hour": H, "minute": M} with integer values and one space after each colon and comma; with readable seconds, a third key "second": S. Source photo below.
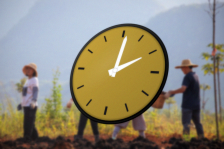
{"hour": 2, "minute": 1}
